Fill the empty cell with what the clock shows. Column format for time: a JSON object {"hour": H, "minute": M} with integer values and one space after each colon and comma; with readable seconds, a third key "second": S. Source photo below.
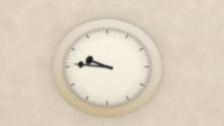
{"hour": 9, "minute": 46}
